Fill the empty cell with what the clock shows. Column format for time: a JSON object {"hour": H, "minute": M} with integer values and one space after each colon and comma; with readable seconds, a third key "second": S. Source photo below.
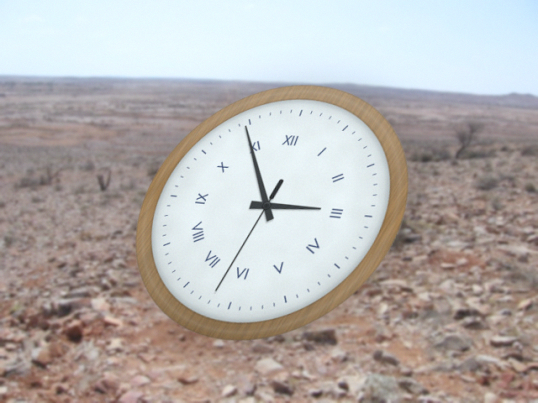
{"hour": 2, "minute": 54, "second": 32}
